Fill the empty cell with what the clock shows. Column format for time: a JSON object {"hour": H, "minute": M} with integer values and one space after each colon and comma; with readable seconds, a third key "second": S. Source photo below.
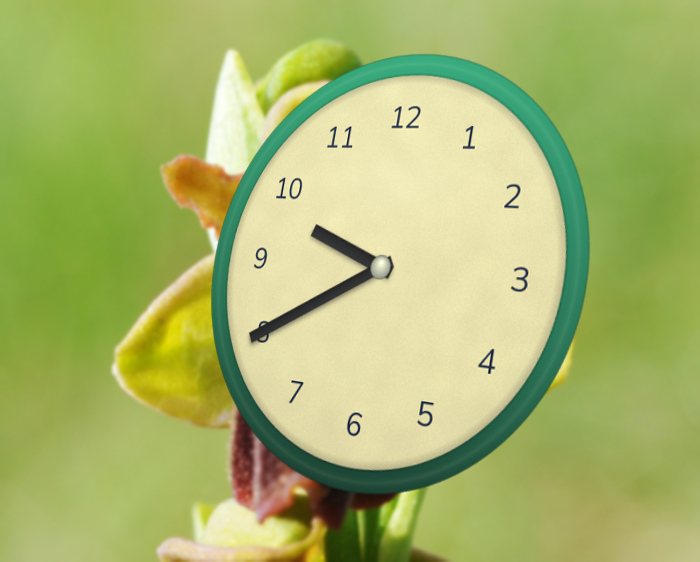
{"hour": 9, "minute": 40}
